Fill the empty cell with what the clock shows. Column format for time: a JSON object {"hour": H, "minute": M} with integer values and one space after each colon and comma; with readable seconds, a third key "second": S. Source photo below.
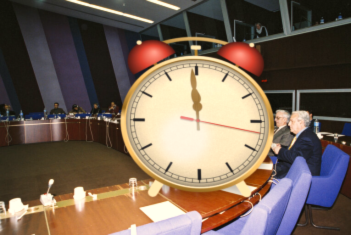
{"hour": 11, "minute": 59, "second": 17}
